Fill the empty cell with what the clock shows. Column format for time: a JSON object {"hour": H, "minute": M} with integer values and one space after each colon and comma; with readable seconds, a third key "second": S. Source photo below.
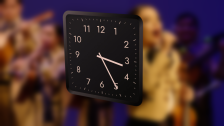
{"hour": 3, "minute": 25}
